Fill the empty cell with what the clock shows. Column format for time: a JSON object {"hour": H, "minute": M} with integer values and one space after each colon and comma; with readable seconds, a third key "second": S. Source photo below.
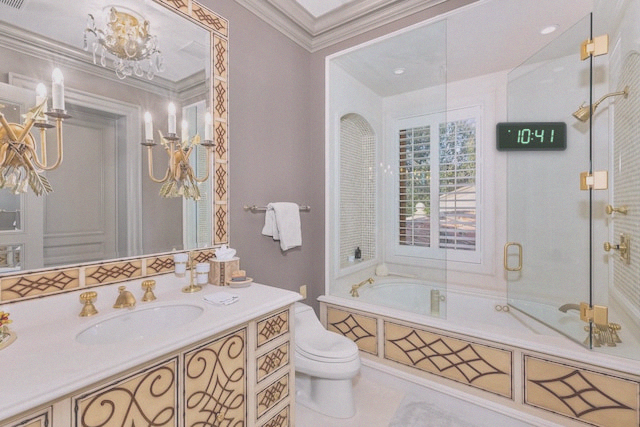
{"hour": 10, "minute": 41}
